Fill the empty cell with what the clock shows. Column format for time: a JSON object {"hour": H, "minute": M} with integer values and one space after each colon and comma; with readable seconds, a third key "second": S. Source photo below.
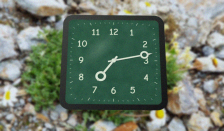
{"hour": 7, "minute": 13}
